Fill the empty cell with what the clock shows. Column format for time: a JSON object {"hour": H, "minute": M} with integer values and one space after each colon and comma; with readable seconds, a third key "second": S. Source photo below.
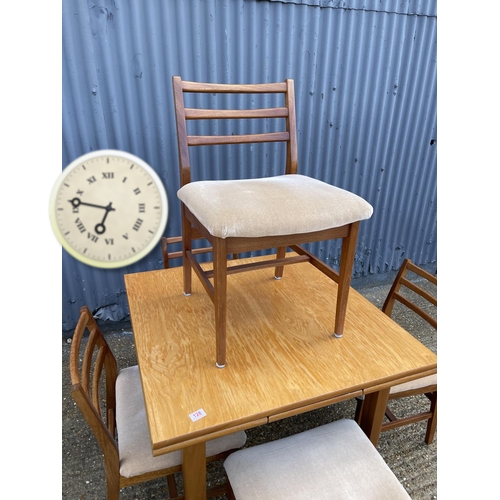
{"hour": 6, "minute": 47}
